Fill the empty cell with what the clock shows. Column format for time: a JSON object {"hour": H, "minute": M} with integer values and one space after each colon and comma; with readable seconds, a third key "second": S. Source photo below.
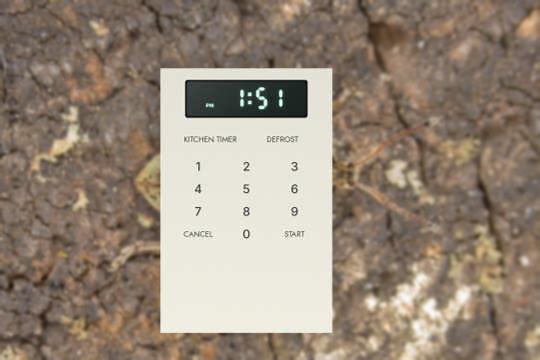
{"hour": 1, "minute": 51}
